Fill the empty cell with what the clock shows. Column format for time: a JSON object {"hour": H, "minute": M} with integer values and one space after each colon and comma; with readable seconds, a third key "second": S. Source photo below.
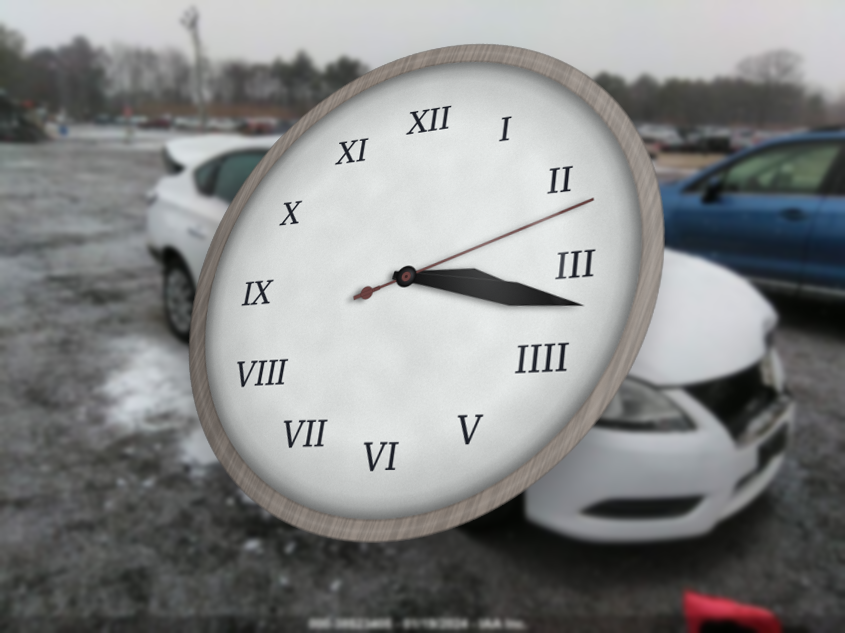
{"hour": 3, "minute": 17, "second": 12}
